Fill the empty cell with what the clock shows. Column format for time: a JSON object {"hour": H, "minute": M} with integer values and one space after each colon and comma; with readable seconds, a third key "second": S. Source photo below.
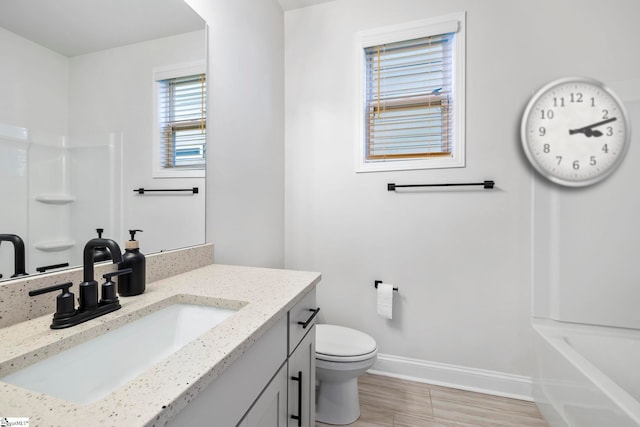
{"hour": 3, "minute": 12}
